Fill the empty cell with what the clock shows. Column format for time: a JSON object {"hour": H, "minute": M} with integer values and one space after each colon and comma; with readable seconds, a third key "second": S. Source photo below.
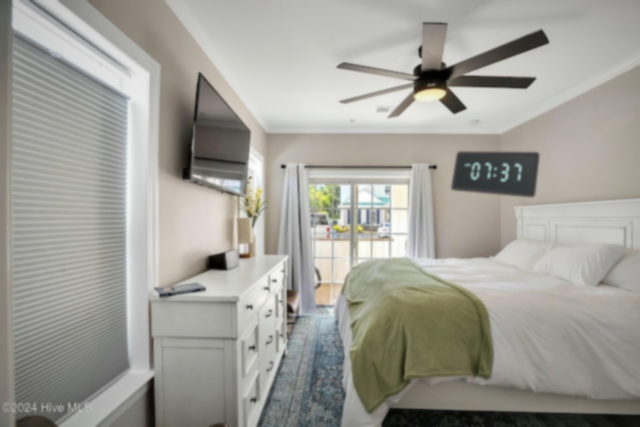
{"hour": 7, "minute": 37}
